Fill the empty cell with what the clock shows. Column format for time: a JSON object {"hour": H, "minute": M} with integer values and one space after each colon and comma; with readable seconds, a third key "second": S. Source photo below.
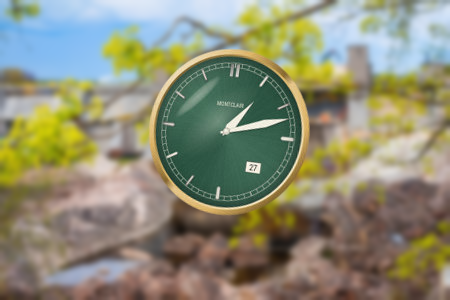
{"hour": 1, "minute": 12}
